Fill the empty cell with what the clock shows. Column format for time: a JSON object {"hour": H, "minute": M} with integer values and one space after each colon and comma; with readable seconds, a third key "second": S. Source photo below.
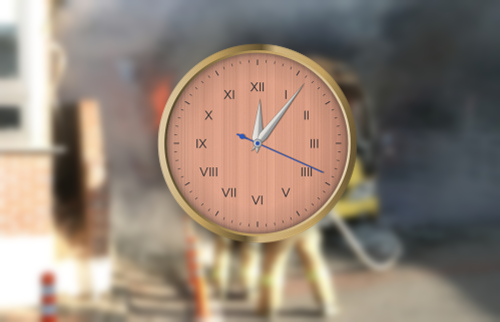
{"hour": 12, "minute": 6, "second": 19}
